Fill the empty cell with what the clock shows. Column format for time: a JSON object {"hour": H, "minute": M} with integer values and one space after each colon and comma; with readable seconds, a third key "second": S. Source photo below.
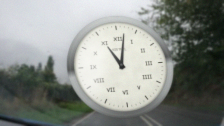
{"hour": 11, "minute": 2}
